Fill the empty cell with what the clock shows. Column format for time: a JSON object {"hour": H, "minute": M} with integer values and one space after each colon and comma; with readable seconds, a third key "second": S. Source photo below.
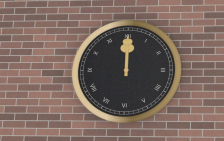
{"hour": 12, "minute": 0}
